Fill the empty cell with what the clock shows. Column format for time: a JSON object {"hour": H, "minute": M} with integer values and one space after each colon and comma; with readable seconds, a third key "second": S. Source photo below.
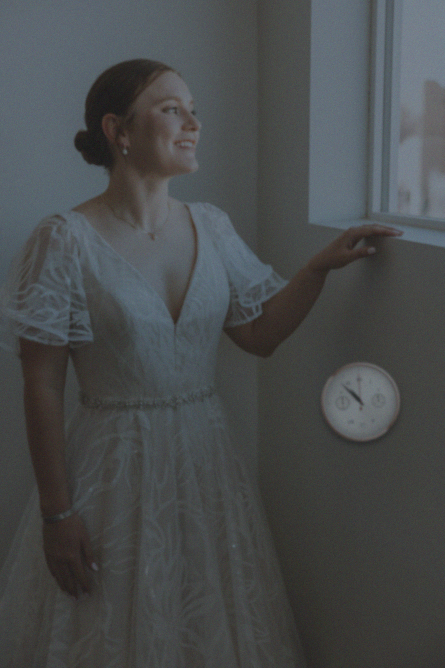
{"hour": 10, "minute": 53}
